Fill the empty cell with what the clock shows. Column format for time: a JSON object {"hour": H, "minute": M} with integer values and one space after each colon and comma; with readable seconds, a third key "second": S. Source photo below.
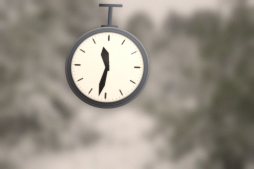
{"hour": 11, "minute": 32}
